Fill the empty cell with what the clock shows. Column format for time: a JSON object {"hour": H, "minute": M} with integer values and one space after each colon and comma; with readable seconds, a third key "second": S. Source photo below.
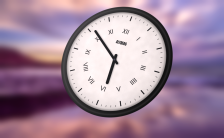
{"hour": 5, "minute": 51}
